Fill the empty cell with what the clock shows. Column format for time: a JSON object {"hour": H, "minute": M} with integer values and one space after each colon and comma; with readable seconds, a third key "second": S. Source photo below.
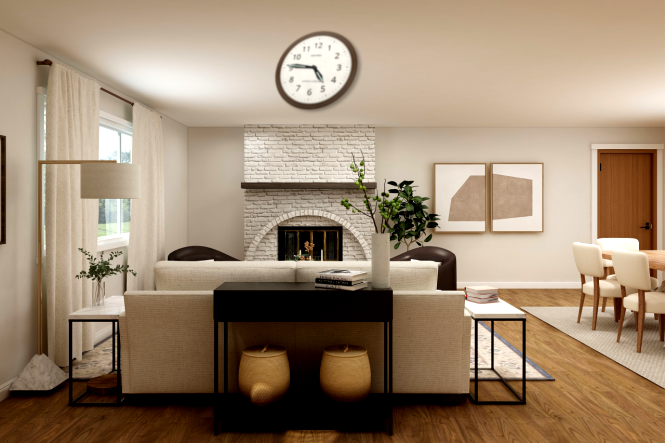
{"hour": 4, "minute": 46}
